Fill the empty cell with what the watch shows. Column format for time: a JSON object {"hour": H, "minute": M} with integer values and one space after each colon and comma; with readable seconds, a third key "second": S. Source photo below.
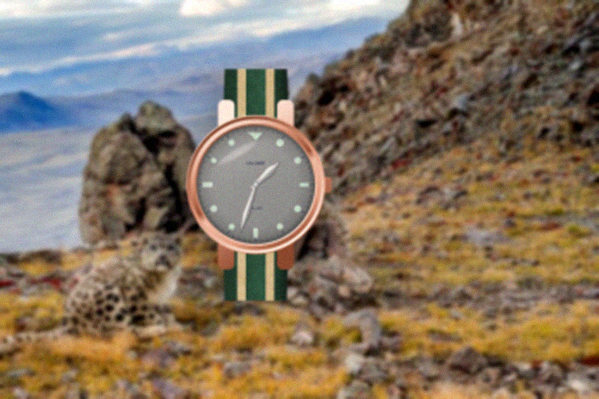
{"hour": 1, "minute": 33}
